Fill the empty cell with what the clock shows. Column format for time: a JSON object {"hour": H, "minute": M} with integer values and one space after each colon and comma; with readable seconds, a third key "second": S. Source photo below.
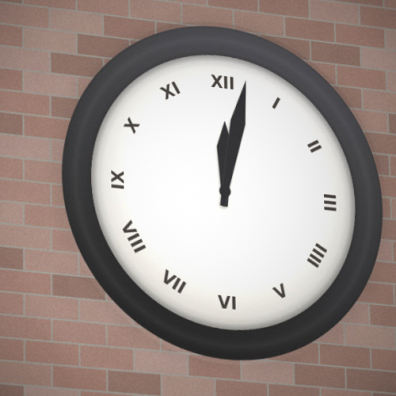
{"hour": 12, "minute": 2}
